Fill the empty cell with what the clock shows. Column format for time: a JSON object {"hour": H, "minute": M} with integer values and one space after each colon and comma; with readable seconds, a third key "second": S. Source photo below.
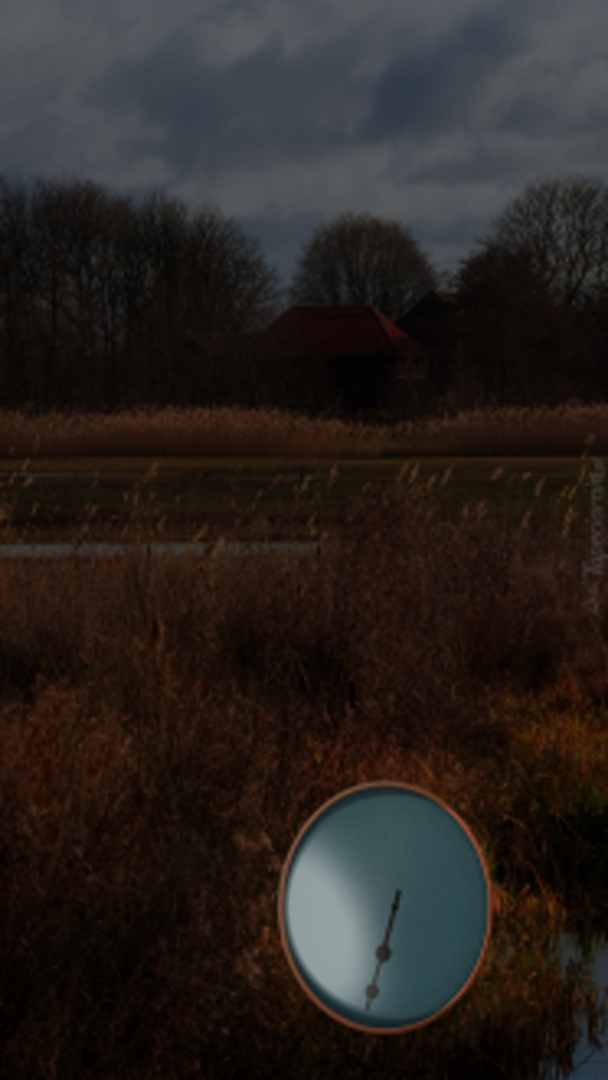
{"hour": 6, "minute": 33}
